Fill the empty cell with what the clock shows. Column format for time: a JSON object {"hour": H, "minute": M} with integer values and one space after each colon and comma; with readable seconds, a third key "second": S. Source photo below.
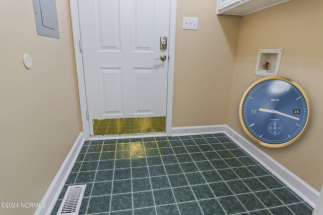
{"hour": 9, "minute": 18}
